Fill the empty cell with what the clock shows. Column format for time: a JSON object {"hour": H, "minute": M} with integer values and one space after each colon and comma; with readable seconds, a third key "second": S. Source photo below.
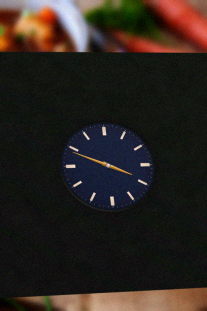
{"hour": 3, "minute": 49}
